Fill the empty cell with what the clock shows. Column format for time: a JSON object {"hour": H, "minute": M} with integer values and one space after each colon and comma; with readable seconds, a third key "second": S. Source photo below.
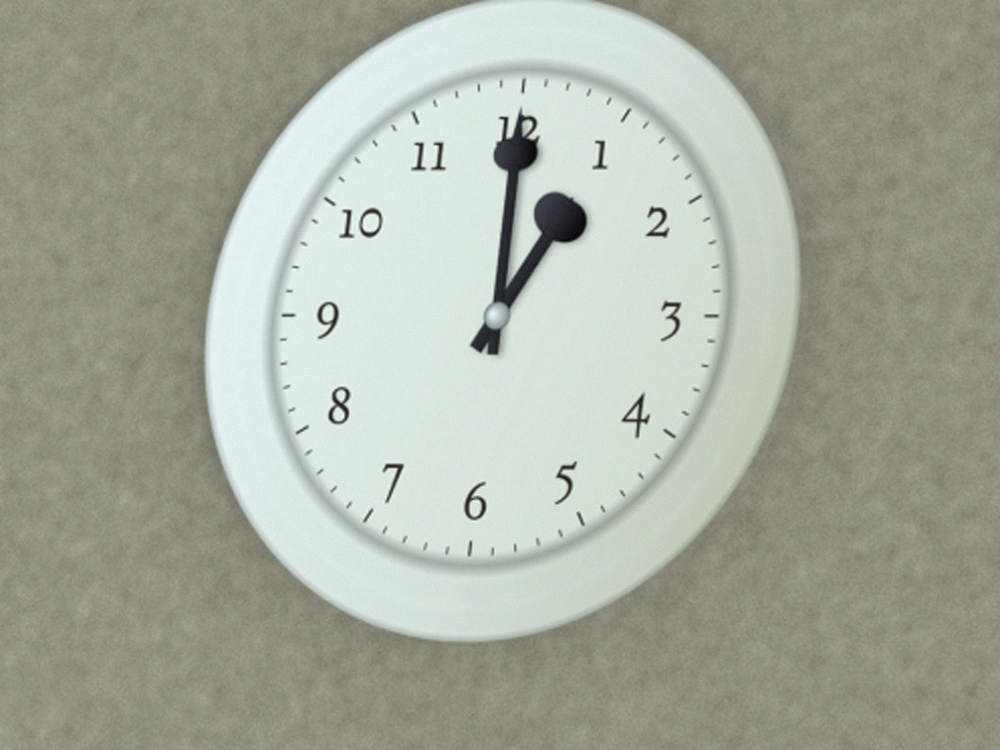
{"hour": 1, "minute": 0}
